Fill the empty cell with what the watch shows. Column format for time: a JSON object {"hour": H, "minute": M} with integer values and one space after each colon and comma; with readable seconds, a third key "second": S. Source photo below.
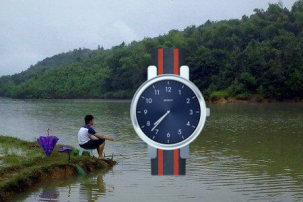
{"hour": 7, "minute": 37}
